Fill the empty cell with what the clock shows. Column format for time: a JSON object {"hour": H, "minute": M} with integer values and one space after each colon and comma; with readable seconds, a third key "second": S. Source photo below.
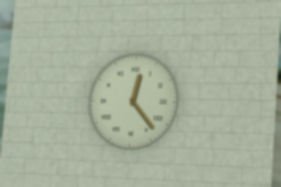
{"hour": 12, "minute": 23}
